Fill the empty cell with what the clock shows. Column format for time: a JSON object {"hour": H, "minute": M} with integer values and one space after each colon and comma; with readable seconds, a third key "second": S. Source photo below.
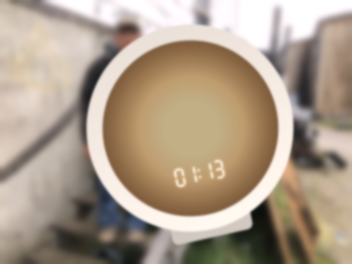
{"hour": 1, "minute": 13}
